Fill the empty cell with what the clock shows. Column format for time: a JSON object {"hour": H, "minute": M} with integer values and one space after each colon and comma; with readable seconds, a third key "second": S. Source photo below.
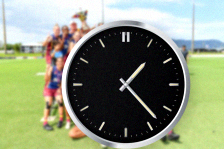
{"hour": 1, "minute": 23}
